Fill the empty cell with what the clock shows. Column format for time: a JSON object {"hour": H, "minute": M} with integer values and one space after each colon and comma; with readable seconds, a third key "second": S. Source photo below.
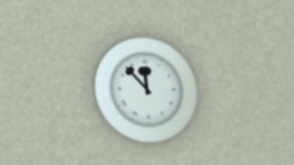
{"hour": 11, "minute": 53}
